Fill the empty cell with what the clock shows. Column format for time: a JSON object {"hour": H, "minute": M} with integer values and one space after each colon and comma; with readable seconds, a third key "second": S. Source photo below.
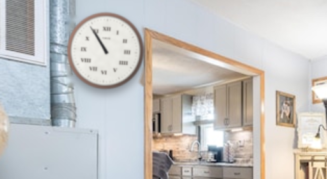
{"hour": 10, "minute": 54}
